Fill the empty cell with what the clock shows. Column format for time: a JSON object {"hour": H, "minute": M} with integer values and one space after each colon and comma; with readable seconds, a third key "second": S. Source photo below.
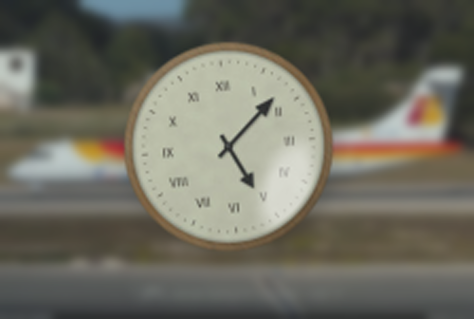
{"hour": 5, "minute": 8}
